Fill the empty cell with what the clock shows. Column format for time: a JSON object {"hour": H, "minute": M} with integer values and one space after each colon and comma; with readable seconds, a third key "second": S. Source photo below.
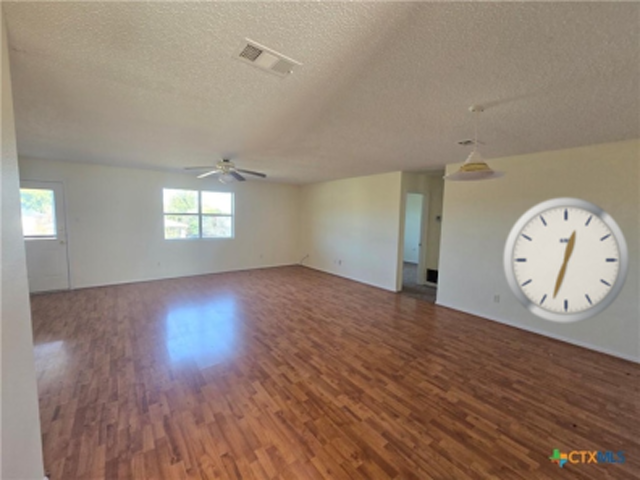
{"hour": 12, "minute": 33}
